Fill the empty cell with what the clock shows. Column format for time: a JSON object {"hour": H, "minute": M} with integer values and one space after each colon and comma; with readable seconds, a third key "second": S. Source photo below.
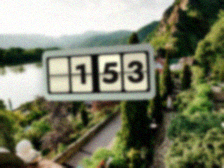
{"hour": 1, "minute": 53}
